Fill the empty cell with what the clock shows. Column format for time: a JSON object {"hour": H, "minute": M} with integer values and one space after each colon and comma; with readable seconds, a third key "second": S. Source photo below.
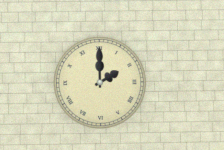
{"hour": 2, "minute": 0}
